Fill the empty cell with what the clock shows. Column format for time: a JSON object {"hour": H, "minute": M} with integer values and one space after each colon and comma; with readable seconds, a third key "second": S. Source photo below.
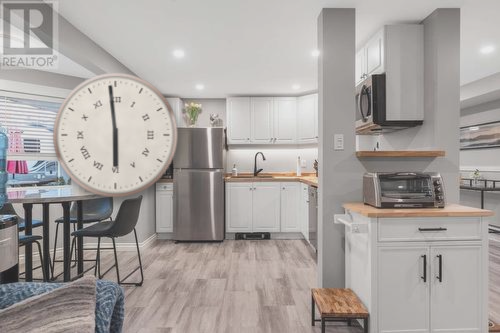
{"hour": 5, "minute": 59}
